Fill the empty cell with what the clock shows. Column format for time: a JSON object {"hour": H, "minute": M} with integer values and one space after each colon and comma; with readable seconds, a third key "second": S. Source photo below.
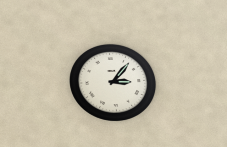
{"hour": 3, "minute": 7}
